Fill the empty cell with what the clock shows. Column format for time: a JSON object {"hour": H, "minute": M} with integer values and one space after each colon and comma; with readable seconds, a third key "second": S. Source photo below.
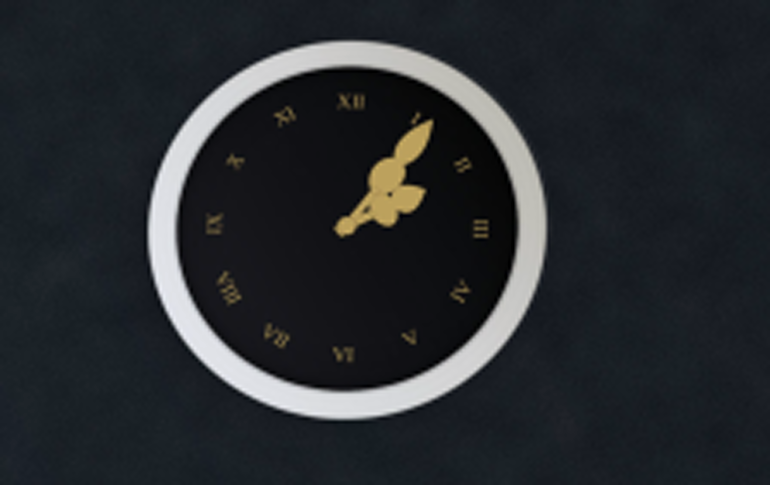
{"hour": 2, "minute": 6}
